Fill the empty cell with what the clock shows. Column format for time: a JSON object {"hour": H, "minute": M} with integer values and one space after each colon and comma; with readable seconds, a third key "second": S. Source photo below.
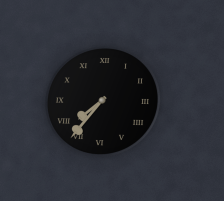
{"hour": 7, "minute": 36}
